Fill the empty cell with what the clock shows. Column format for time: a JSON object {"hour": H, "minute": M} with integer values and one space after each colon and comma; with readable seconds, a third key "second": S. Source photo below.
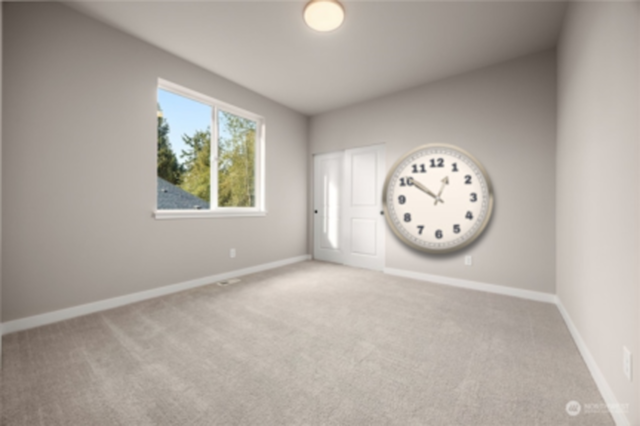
{"hour": 12, "minute": 51}
